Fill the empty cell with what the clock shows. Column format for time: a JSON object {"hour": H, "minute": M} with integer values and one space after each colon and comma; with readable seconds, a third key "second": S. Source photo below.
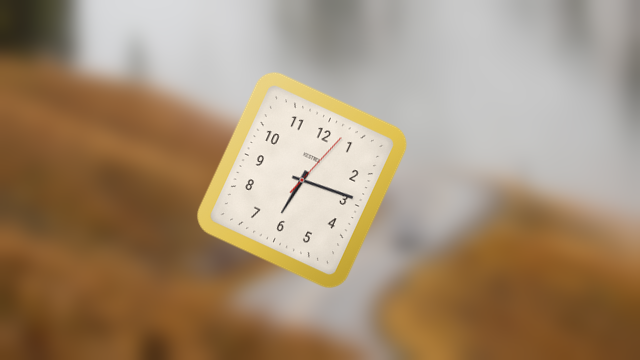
{"hour": 6, "minute": 14, "second": 3}
